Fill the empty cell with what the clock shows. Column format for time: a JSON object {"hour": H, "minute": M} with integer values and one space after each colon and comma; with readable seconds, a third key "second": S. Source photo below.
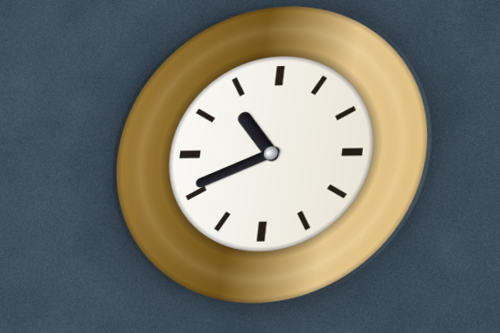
{"hour": 10, "minute": 41}
